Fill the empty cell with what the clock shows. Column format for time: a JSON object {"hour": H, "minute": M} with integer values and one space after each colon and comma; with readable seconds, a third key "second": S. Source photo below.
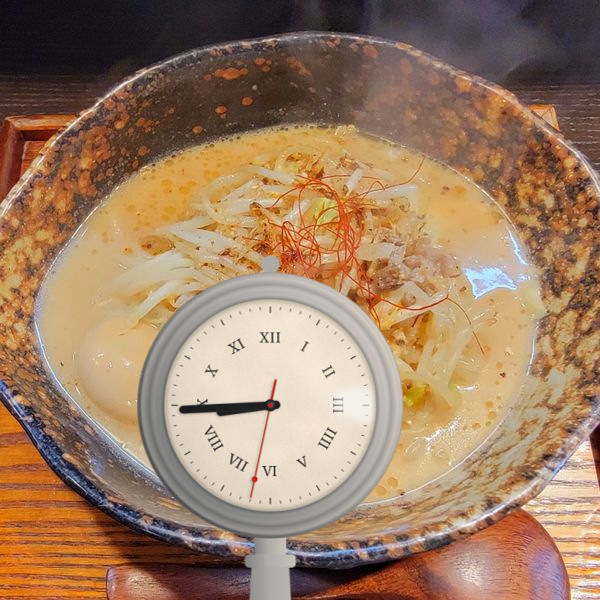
{"hour": 8, "minute": 44, "second": 32}
